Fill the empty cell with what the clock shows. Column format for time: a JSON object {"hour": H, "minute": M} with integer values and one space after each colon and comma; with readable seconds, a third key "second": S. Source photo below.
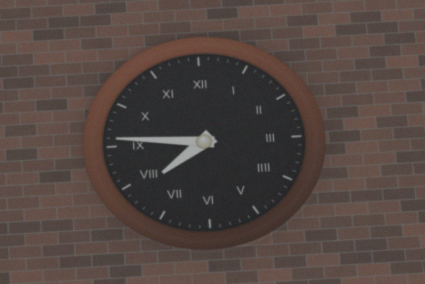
{"hour": 7, "minute": 46}
